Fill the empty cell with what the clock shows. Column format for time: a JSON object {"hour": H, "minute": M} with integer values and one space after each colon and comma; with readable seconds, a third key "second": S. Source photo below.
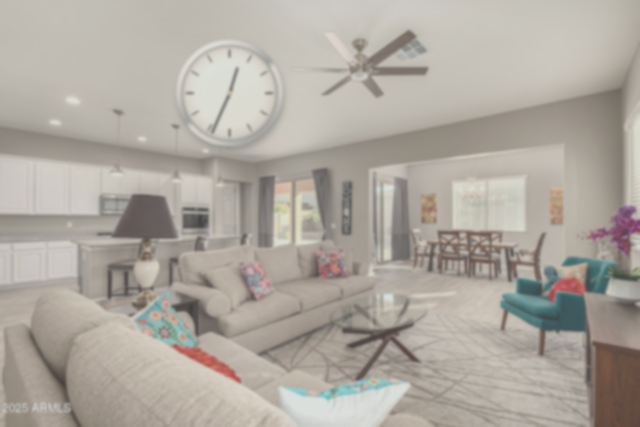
{"hour": 12, "minute": 34}
